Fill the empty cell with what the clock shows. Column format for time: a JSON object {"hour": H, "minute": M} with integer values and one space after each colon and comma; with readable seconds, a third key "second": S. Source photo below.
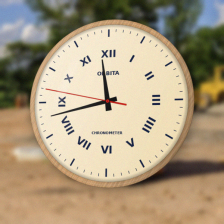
{"hour": 11, "minute": 42, "second": 47}
